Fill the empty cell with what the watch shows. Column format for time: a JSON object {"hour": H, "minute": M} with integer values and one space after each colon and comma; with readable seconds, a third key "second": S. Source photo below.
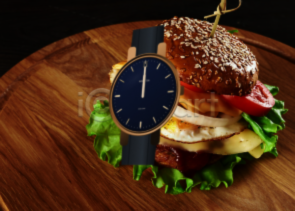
{"hour": 12, "minute": 0}
